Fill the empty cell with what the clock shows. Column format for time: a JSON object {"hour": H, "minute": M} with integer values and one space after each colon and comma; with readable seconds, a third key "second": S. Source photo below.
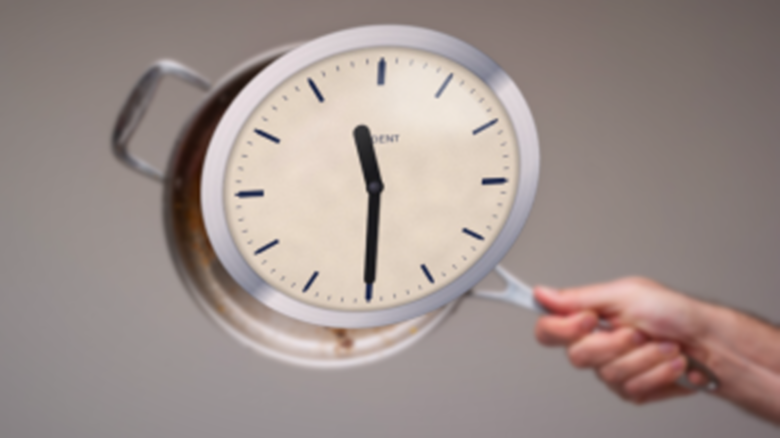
{"hour": 11, "minute": 30}
